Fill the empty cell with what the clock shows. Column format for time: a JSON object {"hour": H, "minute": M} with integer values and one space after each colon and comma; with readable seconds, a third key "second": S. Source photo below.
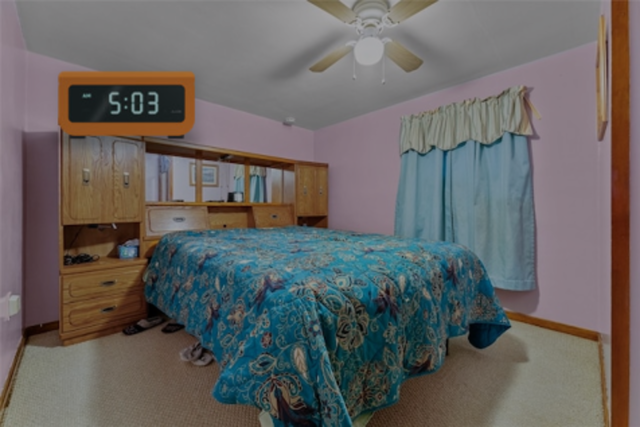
{"hour": 5, "minute": 3}
